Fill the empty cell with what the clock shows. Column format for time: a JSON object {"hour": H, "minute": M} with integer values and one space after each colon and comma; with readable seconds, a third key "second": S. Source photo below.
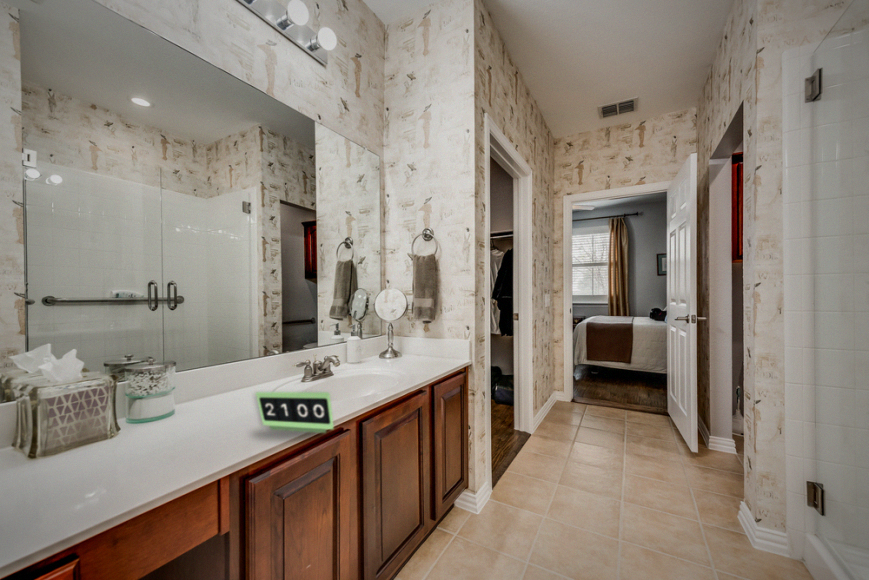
{"hour": 21, "minute": 0}
